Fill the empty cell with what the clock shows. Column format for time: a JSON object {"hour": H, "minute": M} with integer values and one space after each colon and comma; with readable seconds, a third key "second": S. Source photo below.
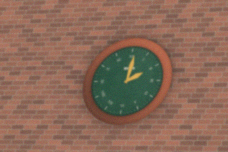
{"hour": 2, "minute": 1}
